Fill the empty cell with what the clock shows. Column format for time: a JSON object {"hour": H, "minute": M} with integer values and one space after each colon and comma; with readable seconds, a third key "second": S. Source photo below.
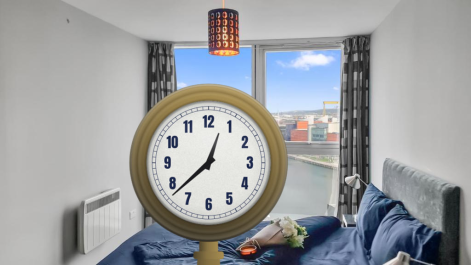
{"hour": 12, "minute": 38}
